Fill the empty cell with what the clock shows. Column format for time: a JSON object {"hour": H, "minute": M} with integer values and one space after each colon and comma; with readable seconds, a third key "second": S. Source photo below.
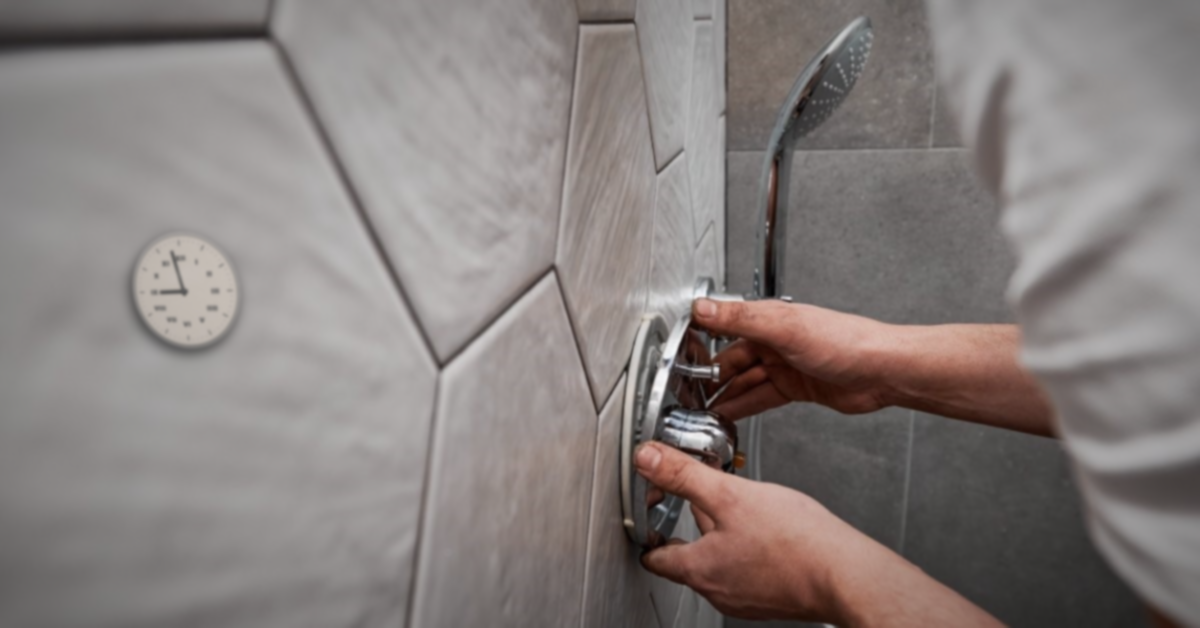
{"hour": 8, "minute": 58}
